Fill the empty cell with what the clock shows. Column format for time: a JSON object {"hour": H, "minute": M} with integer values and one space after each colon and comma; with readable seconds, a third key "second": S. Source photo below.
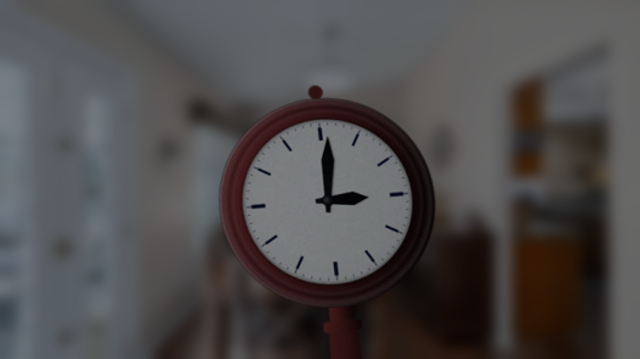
{"hour": 3, "minute": 1}
